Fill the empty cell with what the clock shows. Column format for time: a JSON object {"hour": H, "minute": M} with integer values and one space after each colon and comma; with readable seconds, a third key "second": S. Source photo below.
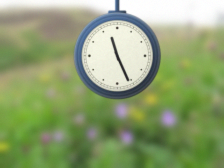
{"hour": 11, "minute": 26}
